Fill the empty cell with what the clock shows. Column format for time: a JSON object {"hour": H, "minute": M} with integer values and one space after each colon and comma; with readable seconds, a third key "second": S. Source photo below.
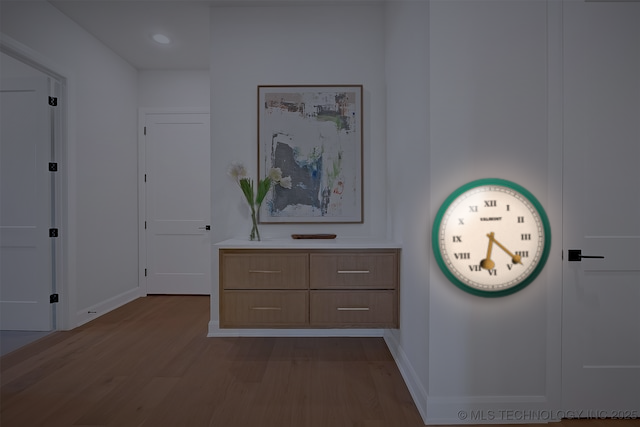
{"hour": 6, "minute": 22}
